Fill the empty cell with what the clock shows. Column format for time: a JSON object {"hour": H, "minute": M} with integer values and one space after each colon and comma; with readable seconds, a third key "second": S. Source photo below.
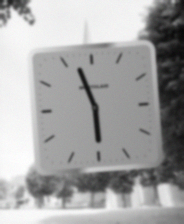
{"hour": 5, "minute": 57}
